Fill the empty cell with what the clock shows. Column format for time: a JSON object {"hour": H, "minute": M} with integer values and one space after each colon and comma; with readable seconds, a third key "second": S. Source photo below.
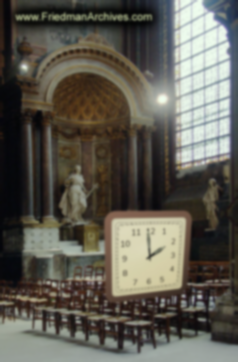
{"hour": 1, "minute": 59}
